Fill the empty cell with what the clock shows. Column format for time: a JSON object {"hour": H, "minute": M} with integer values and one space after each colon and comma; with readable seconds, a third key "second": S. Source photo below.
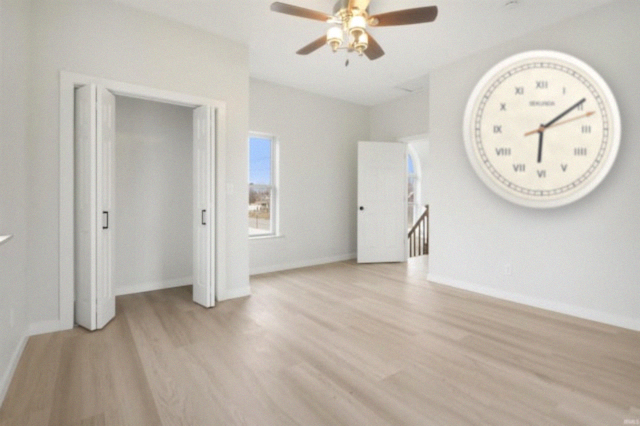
{"hour": 6, "minute": 9, "second": 12}
